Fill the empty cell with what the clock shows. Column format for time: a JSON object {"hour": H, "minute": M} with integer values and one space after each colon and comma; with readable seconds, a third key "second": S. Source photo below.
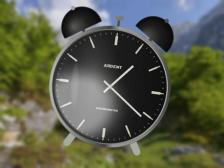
{"hour": 1, "minute": 21}
